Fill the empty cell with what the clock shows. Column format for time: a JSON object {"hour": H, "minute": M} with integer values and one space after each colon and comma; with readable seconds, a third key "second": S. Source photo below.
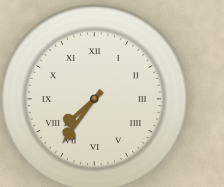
{"hour": 7, "minute": 36}
